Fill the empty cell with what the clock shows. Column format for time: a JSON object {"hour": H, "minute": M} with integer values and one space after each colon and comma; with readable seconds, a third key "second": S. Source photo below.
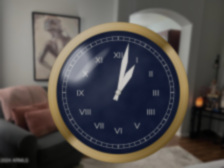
{"hour": 1, "minute": 2}
